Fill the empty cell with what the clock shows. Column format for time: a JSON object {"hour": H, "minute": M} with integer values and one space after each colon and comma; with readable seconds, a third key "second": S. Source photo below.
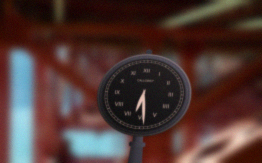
{"hour": 6, "minute": 29}
